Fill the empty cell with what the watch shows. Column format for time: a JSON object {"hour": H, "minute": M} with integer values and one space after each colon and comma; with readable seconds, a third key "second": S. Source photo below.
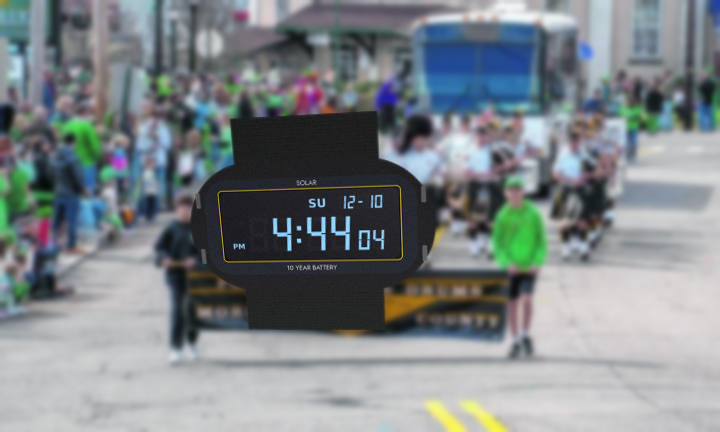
{"hour": 4, "minute": 44, "second": 4}
